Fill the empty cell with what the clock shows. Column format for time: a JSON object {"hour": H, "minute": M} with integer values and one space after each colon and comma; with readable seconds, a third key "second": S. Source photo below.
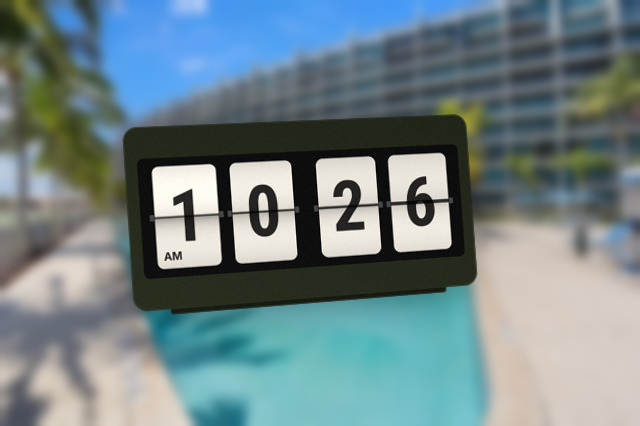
{"hour": 10, "minute": 26}
